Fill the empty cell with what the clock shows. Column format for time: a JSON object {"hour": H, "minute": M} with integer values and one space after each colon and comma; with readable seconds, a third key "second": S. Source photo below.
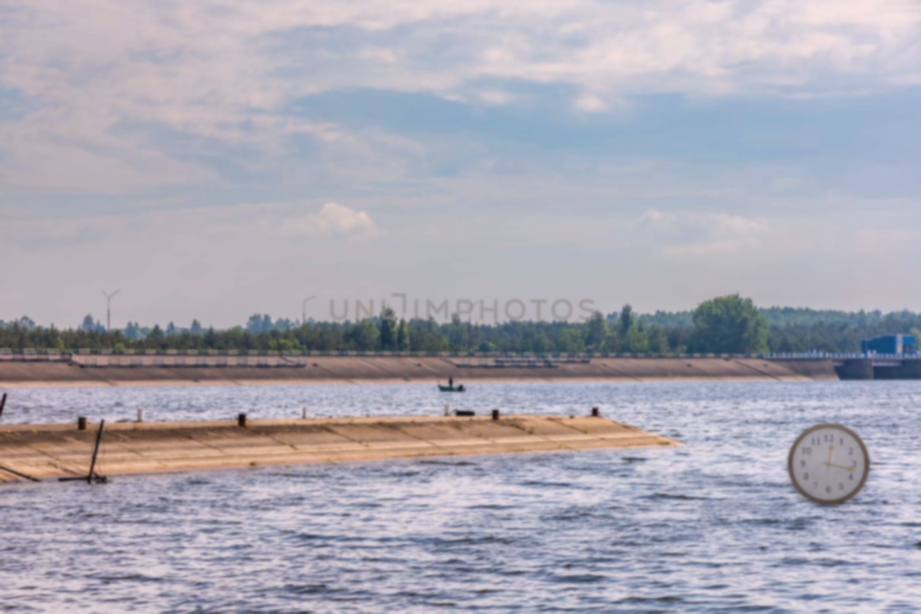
{"hour": 12, "minute": 17}
